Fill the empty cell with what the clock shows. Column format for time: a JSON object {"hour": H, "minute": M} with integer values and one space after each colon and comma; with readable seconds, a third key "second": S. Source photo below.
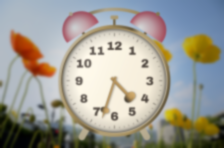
{"hour": 4, "minute": 33}
